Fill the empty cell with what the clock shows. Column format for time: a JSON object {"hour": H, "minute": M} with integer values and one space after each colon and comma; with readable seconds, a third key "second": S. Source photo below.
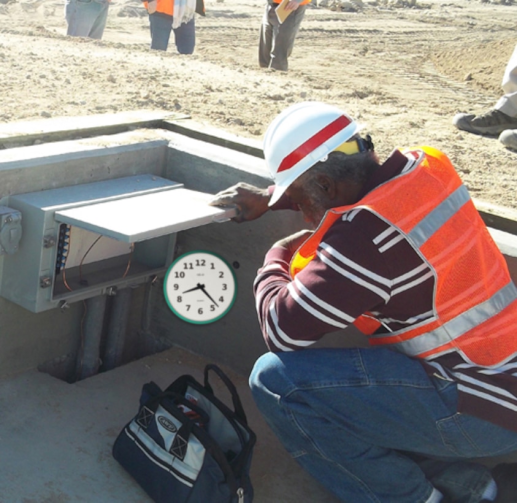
{"hour": 8, "minute": 23}
